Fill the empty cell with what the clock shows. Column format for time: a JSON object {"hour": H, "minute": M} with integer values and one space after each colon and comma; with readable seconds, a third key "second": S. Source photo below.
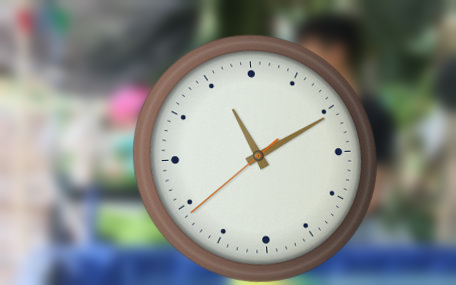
{"hour": 11, "minute": 10, "second": 39}
